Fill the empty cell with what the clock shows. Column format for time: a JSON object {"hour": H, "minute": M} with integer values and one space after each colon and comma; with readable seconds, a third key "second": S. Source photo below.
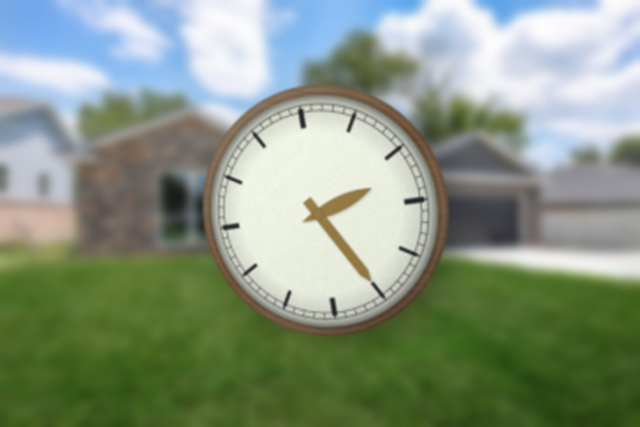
{"hour": 2, "minute": 25}
